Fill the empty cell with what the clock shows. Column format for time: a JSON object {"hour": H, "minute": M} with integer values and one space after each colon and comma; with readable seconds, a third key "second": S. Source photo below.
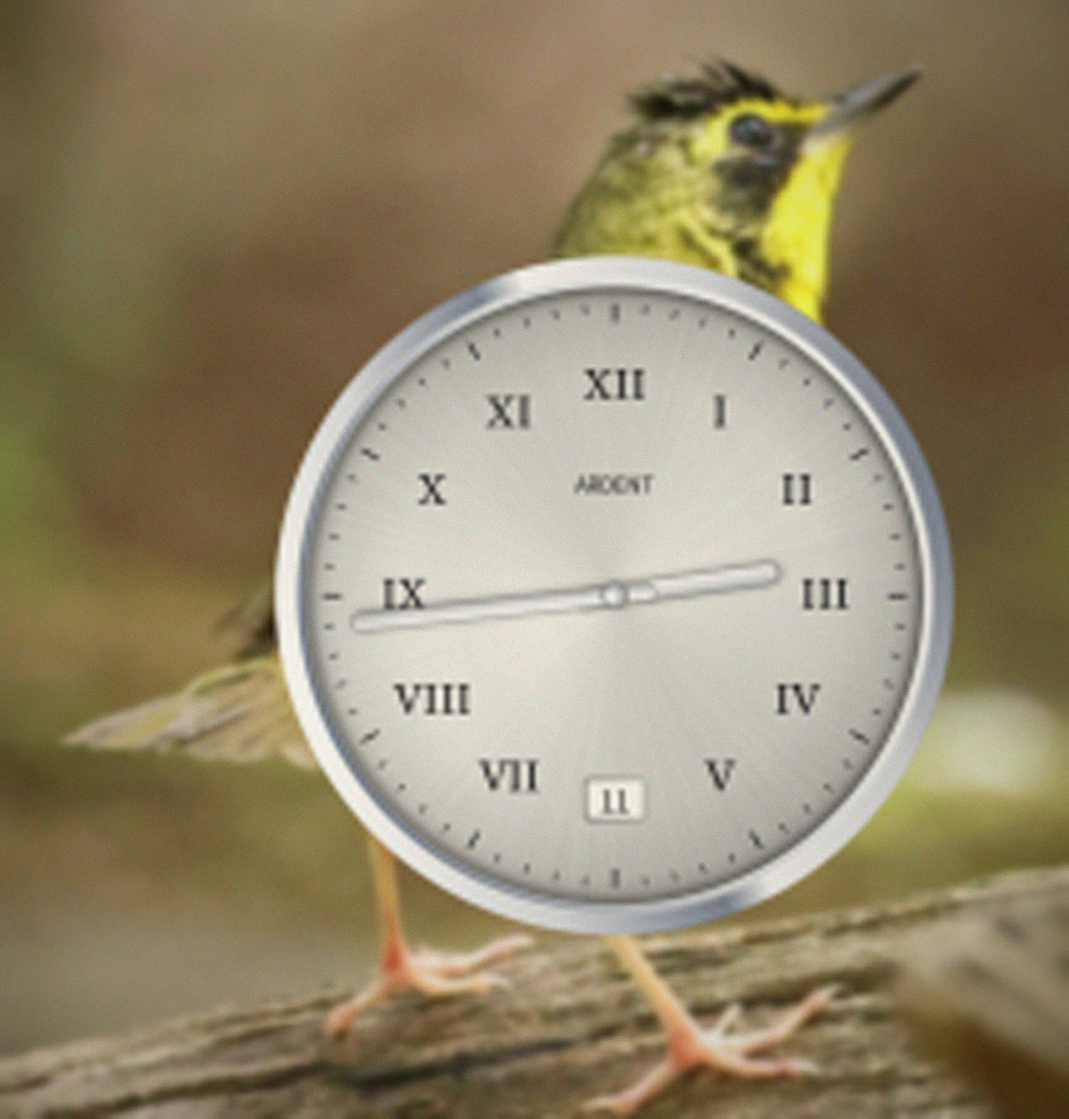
{"hour": 2, "minute": 44}
